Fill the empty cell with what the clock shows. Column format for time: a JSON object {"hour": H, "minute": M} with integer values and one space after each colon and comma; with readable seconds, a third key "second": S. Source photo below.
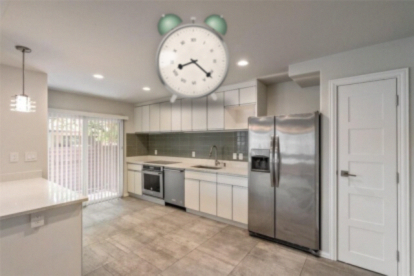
{"hour": 8, "minute": 22}
